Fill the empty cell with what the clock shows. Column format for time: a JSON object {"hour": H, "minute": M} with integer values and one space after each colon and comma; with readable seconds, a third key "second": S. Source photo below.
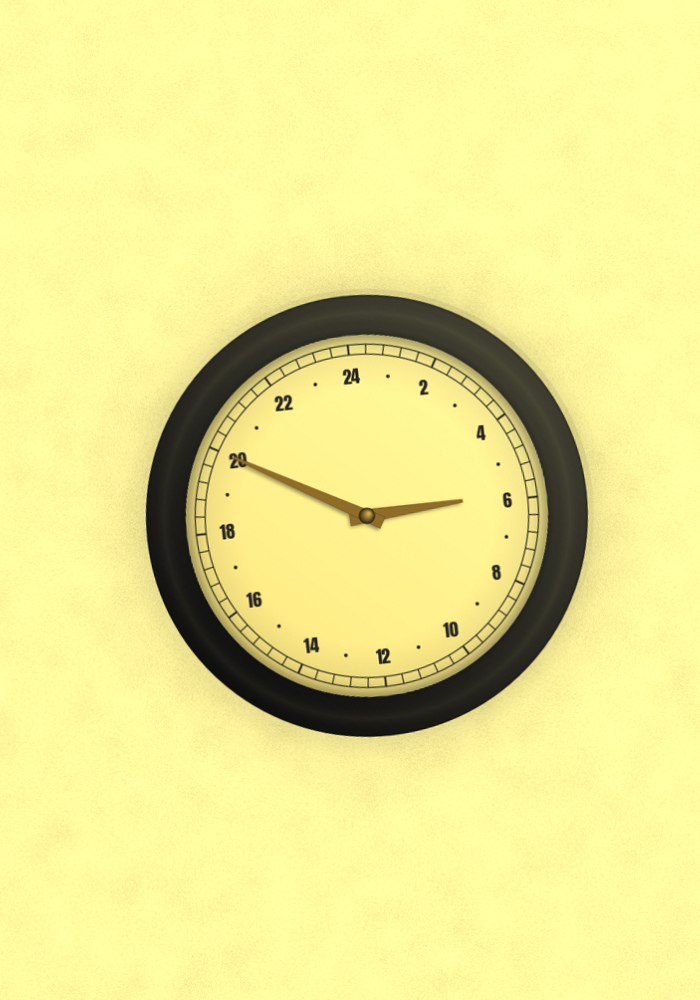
{"hour": 5, "minute": 50}
